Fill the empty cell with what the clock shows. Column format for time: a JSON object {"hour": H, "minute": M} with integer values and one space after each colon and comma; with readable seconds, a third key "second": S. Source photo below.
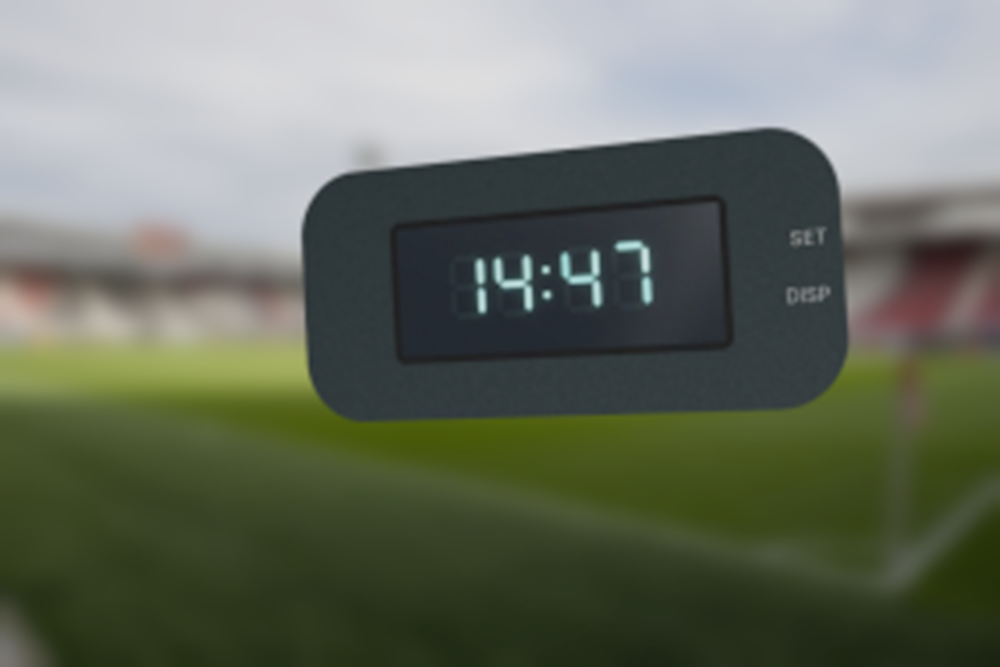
{"hour": 14, "minute": 47}
